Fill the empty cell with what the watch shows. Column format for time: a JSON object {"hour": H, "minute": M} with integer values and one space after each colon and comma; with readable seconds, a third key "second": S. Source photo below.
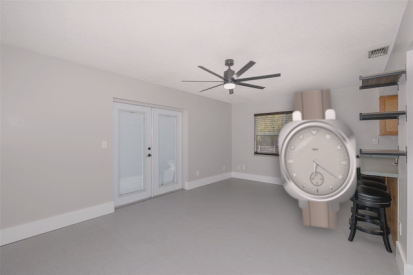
{"hour": 6, "minute": 21}
